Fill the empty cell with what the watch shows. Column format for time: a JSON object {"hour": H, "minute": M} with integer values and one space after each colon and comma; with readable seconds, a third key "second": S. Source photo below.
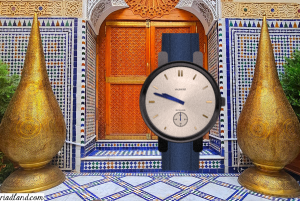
{"hour": 9, "minute": 48}
